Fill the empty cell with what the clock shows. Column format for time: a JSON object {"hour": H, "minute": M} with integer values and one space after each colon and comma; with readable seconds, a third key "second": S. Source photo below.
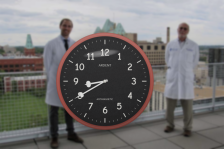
{"hour": 8, "minute": 40}
